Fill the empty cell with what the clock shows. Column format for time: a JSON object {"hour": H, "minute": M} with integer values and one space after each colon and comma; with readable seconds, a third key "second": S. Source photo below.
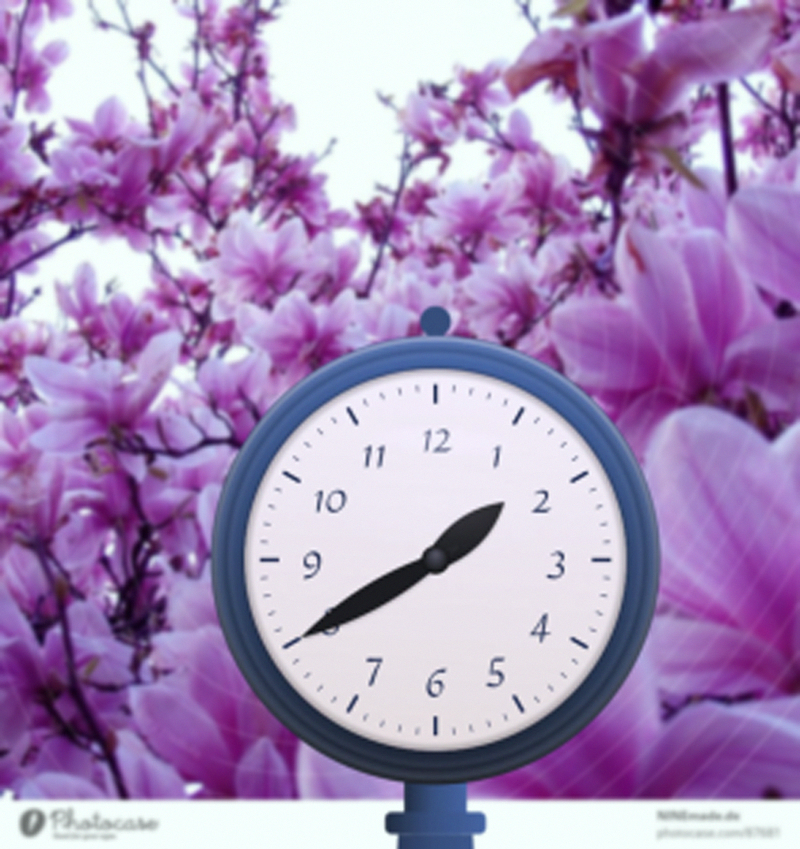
{"hour": 1, "minute": 40}
